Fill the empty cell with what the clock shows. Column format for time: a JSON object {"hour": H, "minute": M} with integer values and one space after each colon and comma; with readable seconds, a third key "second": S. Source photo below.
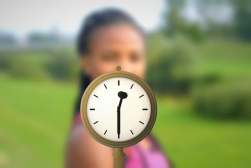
{"hour": 12, "minute": 30}
